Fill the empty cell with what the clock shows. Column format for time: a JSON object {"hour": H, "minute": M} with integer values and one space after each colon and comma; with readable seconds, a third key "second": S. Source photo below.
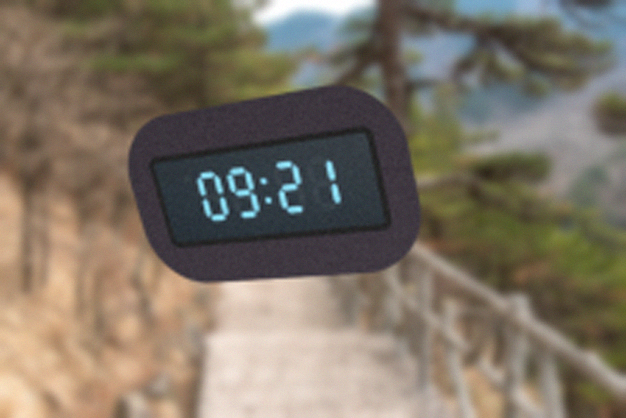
{"hour": 9, "minute": 21}
